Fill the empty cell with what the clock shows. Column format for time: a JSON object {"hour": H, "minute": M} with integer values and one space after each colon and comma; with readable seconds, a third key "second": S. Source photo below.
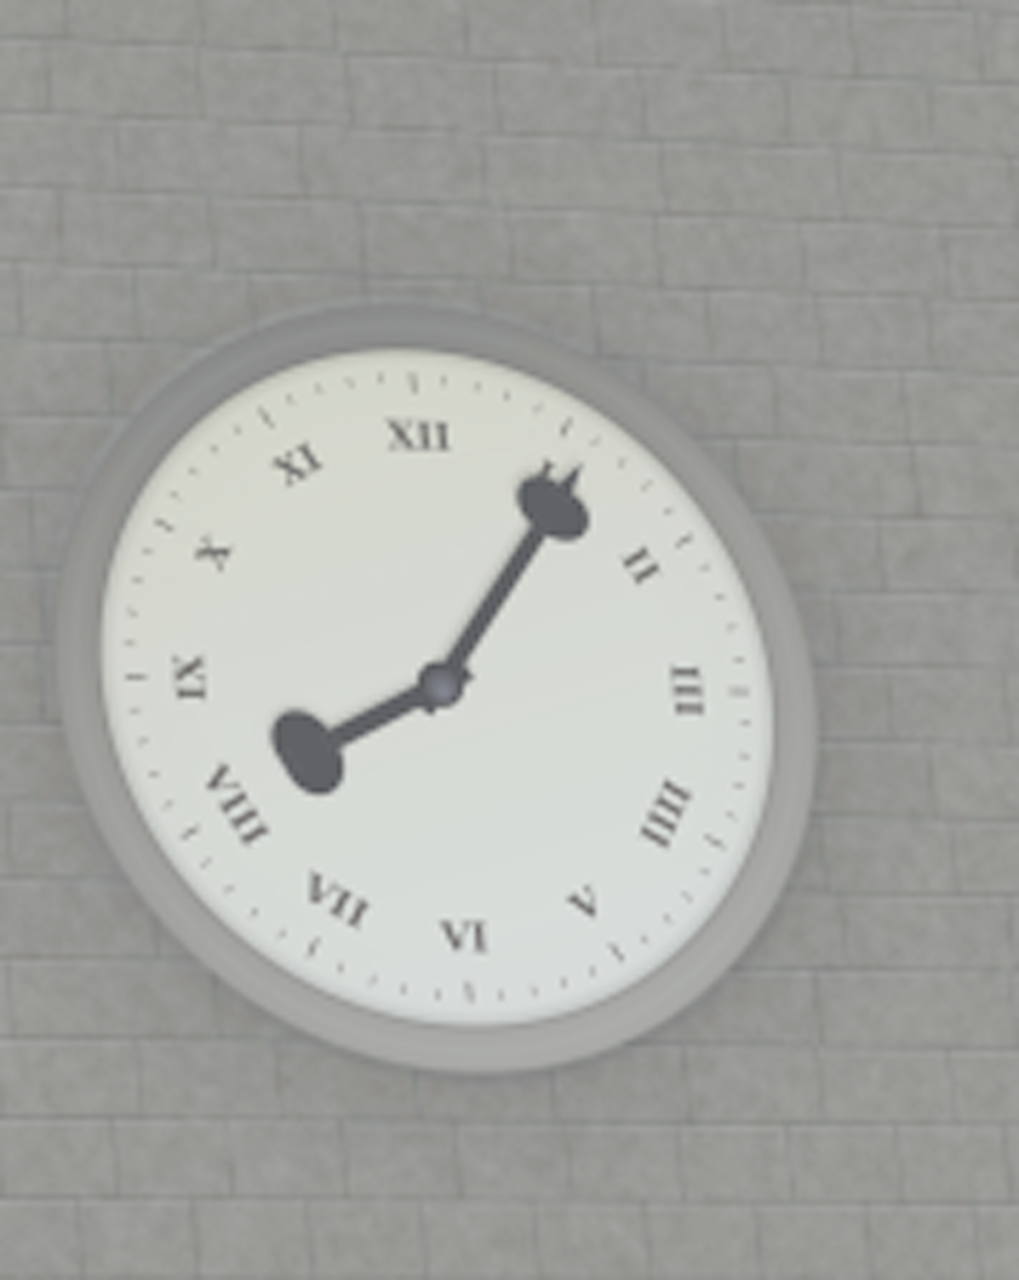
{"hour": 8, "minute": 6}
